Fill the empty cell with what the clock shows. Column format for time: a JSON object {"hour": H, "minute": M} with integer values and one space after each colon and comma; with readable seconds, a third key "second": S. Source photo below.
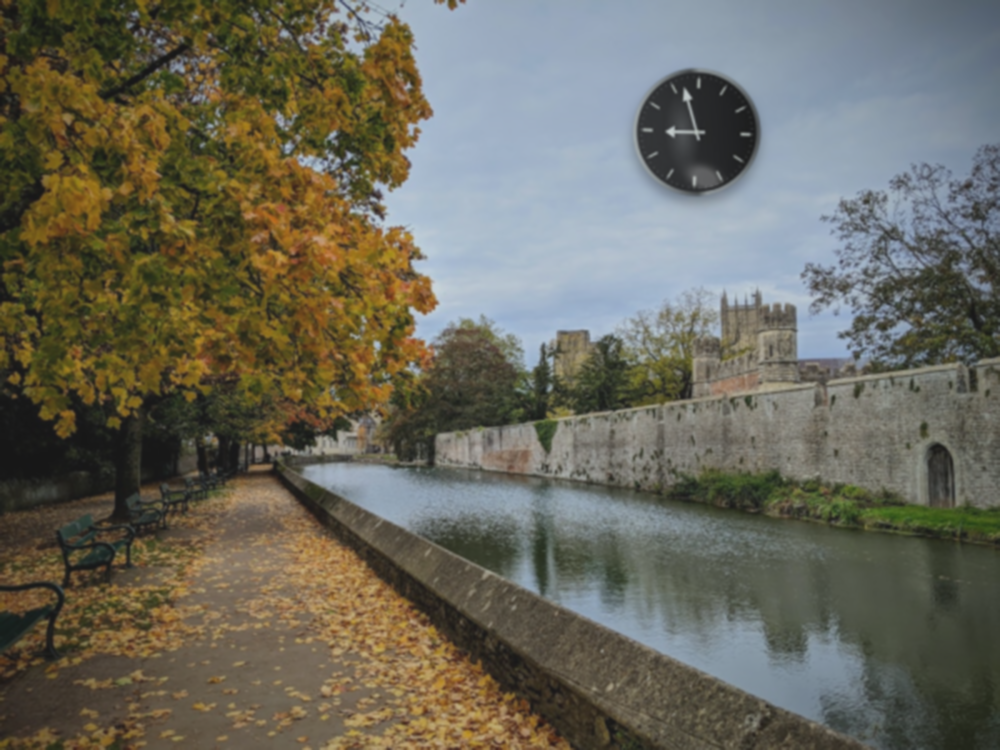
{"hour": 8, "minute": 57}
